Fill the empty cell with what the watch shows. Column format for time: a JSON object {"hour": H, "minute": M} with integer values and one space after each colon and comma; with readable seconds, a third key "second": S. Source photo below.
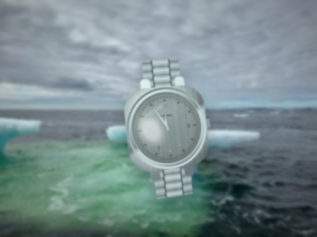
{"hour": 11, "minute": 55}
